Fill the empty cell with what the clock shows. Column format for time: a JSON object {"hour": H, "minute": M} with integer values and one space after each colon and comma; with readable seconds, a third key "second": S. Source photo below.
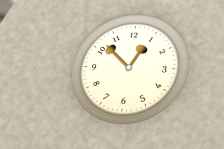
{"hour": 12, "minute": 52}
